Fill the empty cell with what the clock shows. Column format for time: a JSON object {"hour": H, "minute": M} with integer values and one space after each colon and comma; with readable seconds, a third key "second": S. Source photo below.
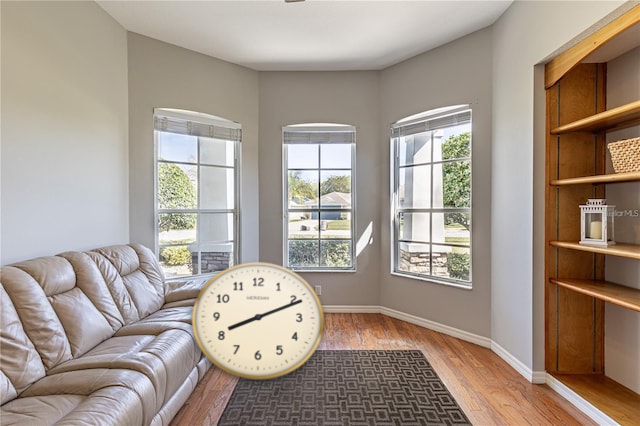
{"hour": 8, "minute": 11}
